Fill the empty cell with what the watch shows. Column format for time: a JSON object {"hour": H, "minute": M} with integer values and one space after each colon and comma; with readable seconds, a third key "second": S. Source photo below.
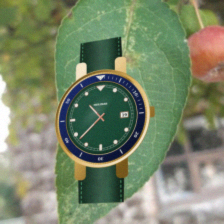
{"hour": 10, "minute": 38}
